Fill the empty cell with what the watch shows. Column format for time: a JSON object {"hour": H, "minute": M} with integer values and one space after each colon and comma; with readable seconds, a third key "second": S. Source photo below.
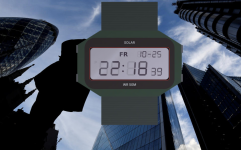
{"hour": 22, "minute": 18, "second": 39}
